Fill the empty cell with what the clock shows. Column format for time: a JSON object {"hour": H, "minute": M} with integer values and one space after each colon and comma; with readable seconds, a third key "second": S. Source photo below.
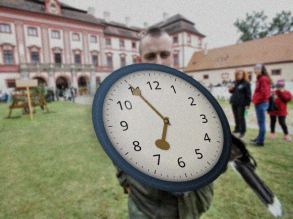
{"hour": 6, "minute": 55}
